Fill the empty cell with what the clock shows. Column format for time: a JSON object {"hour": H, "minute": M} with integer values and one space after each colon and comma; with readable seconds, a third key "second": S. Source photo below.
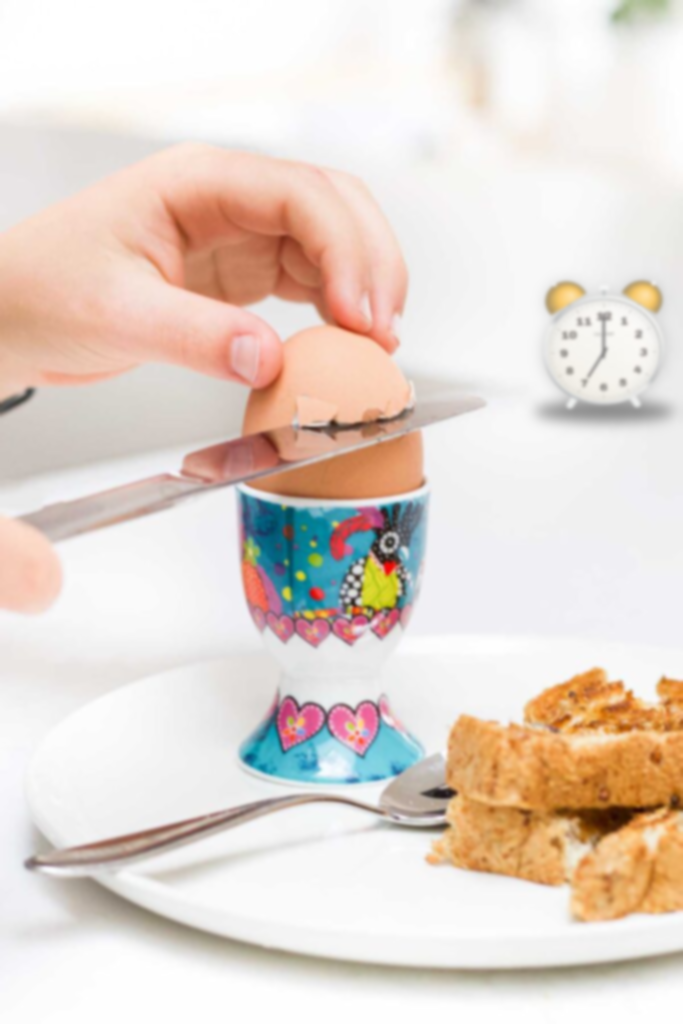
{"hour": 7, "minute": 0}
